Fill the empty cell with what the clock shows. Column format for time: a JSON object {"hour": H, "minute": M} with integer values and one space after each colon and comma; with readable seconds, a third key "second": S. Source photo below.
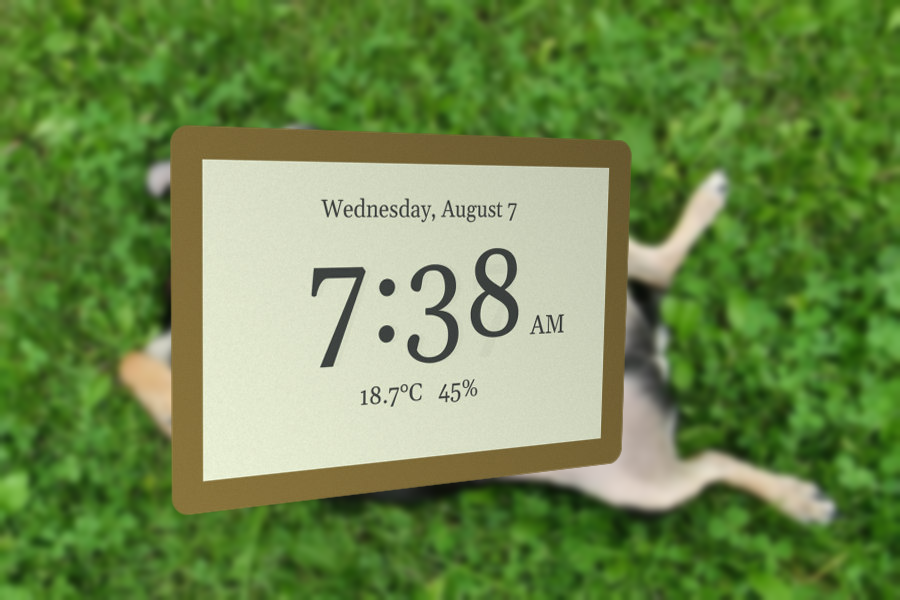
{"hour": 7, "minute": 38}
